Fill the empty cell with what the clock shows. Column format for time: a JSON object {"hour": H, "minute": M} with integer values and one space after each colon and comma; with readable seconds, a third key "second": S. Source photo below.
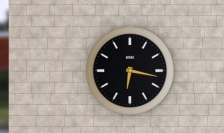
{"hour": 6, "minute": 17}
